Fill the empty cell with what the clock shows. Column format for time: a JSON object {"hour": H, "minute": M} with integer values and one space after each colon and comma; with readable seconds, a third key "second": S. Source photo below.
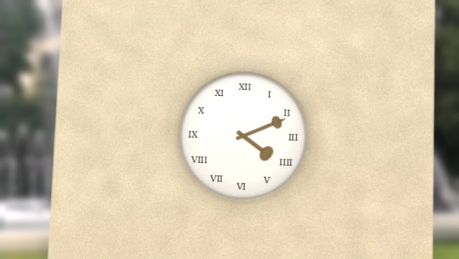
{"hour": 4, "minute": 11}
